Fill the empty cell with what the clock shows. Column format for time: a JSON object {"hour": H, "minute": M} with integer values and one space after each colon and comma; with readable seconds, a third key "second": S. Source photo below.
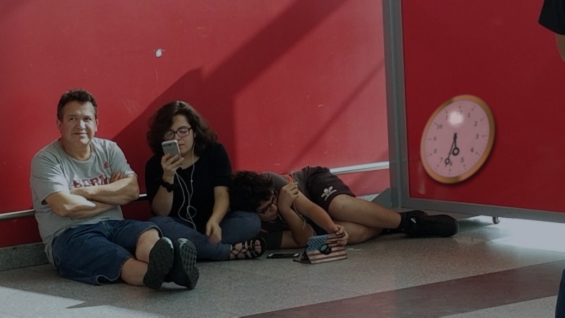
{"hour": 5, "minute": 32}
